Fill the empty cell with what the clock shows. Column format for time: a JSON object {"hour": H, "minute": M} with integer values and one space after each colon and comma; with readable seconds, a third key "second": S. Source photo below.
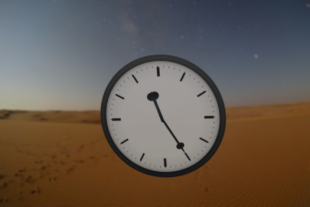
{"hour": 11, "minute": 25}
